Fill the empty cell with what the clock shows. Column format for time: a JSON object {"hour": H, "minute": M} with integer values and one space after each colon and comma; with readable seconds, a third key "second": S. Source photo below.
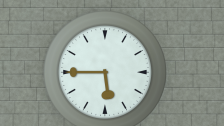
{"hour": 5, "minute": 45}
